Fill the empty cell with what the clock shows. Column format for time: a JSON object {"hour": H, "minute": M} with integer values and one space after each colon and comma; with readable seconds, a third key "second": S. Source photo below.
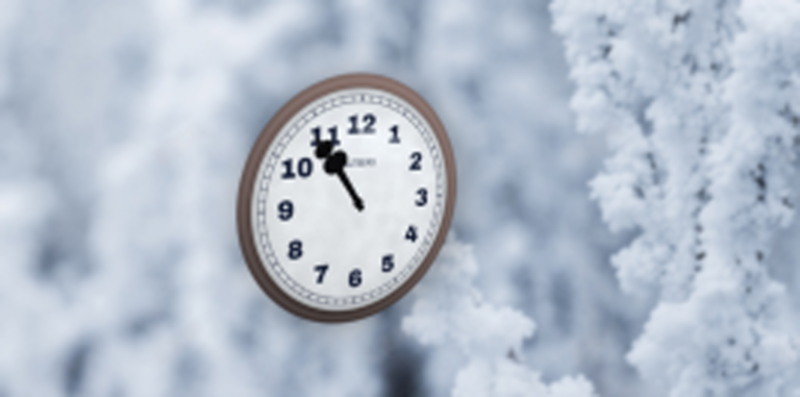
{"hour": 10, "minute": 54}
